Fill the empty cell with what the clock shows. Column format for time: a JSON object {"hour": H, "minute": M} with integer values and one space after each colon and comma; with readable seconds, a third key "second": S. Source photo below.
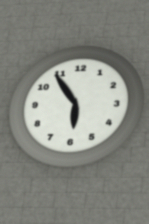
{"hour": 5, "minute": 54}
